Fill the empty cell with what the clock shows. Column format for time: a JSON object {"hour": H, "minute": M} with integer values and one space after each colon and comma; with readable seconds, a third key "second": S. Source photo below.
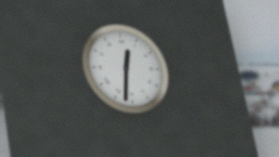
{"hour": 12, "minute": 32}
